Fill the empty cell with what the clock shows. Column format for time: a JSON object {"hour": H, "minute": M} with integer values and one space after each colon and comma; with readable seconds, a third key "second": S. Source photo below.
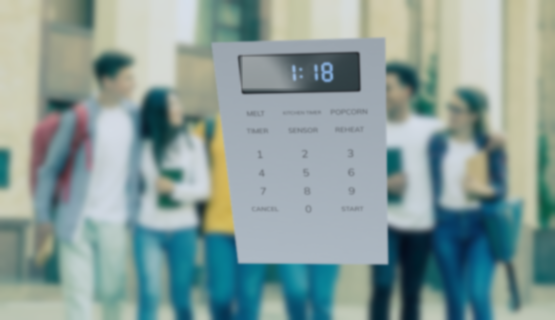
{"hour": 1, "minute": 18}
